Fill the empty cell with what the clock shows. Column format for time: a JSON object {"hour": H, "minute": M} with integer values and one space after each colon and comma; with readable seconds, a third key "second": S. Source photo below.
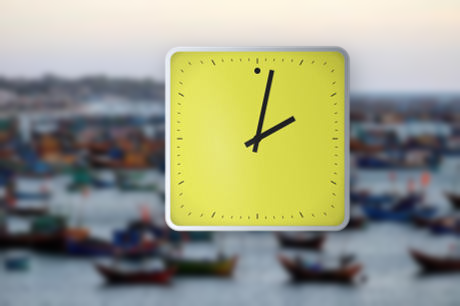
{"hour": 2, "minute": 2}
